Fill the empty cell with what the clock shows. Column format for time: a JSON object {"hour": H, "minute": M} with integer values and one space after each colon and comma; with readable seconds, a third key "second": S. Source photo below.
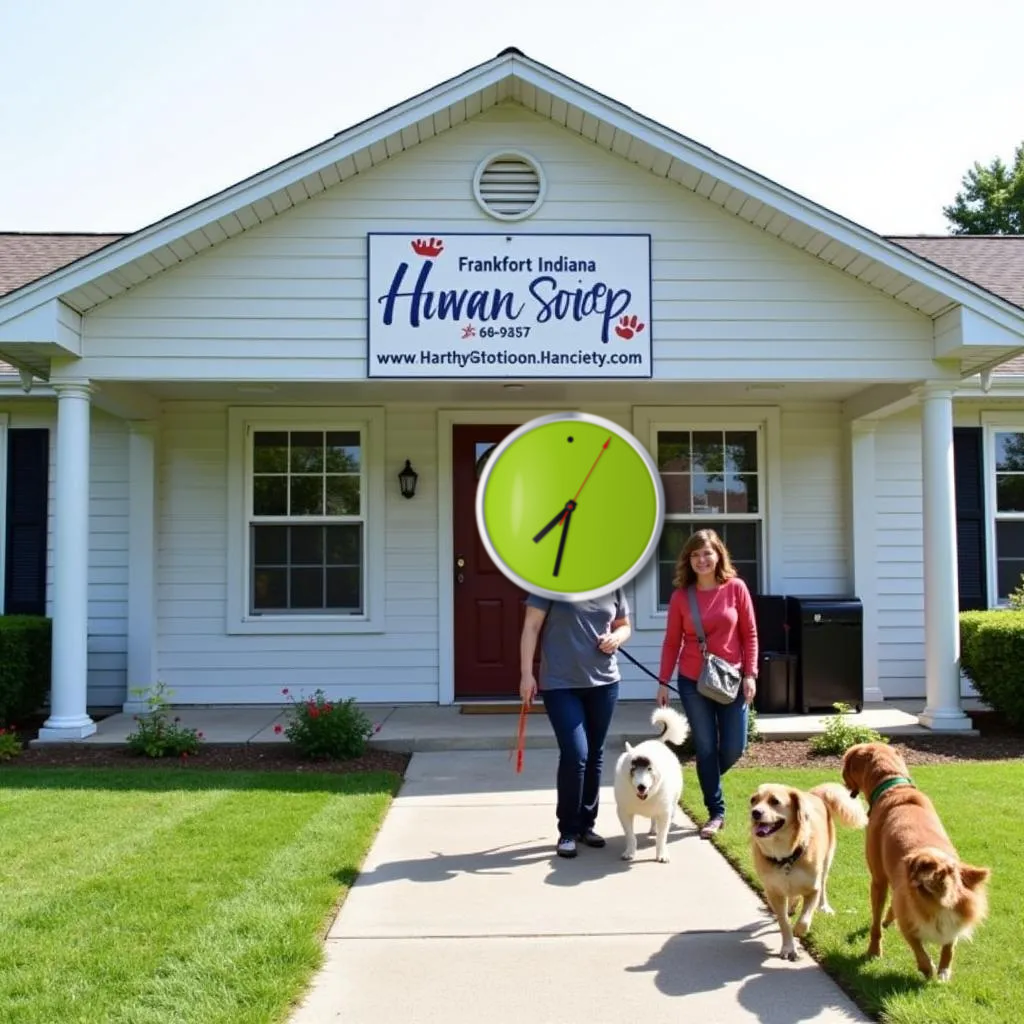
{"hour": 7, "minute": 32, "second": 5}
